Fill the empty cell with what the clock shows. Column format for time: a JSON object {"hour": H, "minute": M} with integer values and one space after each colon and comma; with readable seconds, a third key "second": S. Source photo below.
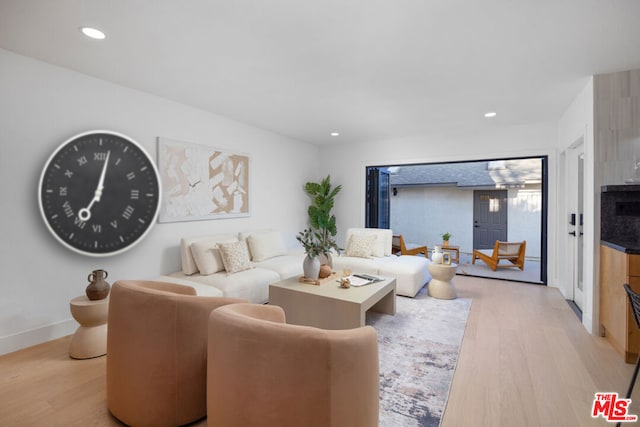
{"hour": 7, "minute": 2}
